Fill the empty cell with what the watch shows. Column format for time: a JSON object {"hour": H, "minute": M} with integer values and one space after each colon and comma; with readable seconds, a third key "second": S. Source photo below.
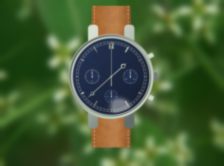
{"hour": 1, "minute": 38}
